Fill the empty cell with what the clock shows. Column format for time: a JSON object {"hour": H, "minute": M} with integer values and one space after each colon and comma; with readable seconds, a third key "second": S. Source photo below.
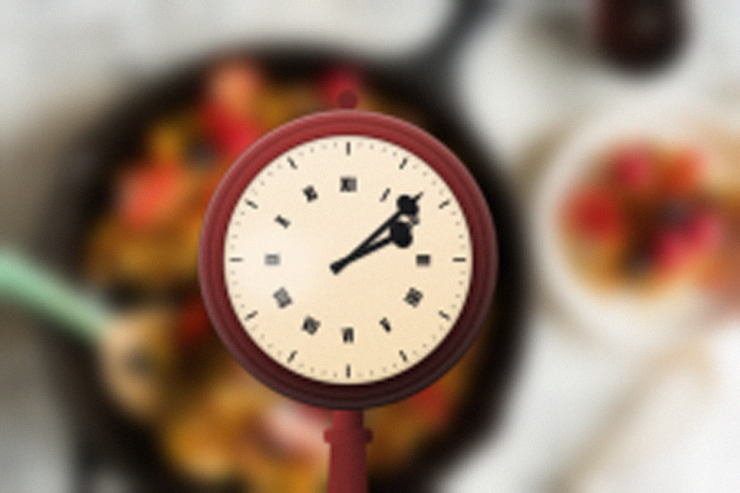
{"hour": 2, "minute": 8}
